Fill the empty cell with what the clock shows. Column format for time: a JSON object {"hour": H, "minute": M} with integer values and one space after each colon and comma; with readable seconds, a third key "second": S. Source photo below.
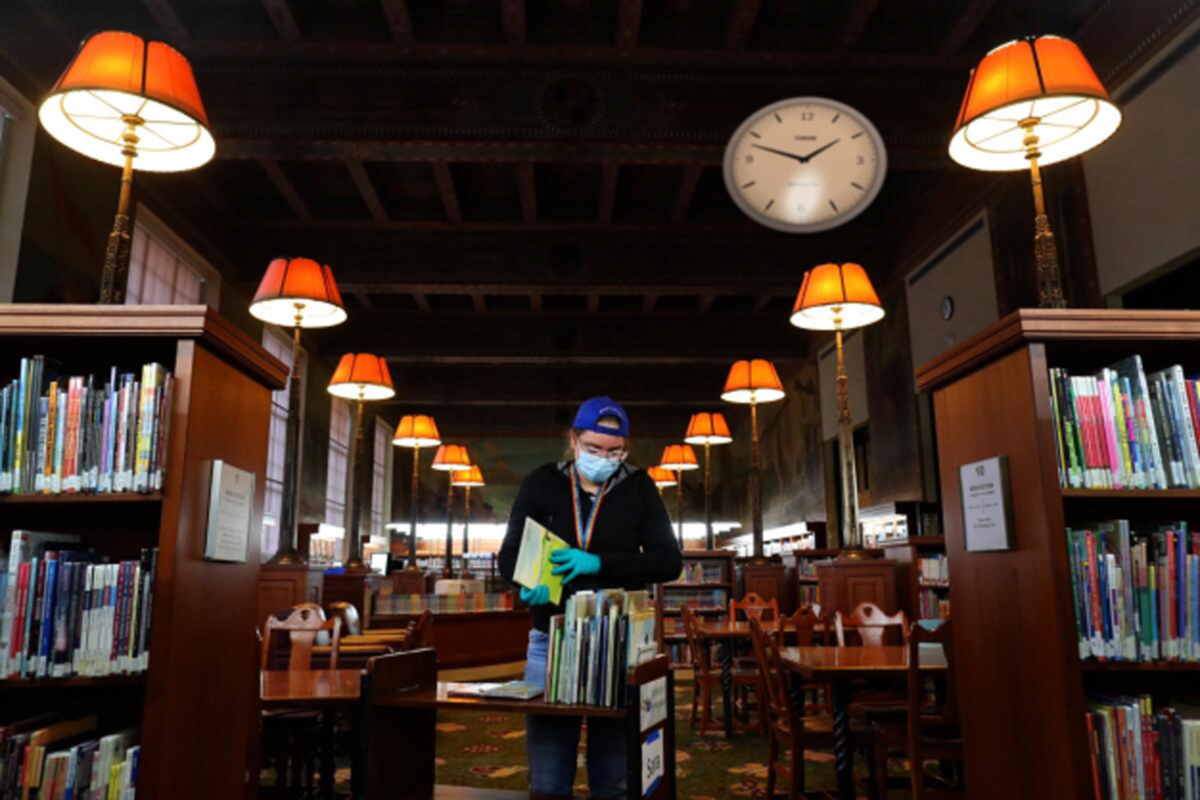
{"hour": 1, "minute": 48}
